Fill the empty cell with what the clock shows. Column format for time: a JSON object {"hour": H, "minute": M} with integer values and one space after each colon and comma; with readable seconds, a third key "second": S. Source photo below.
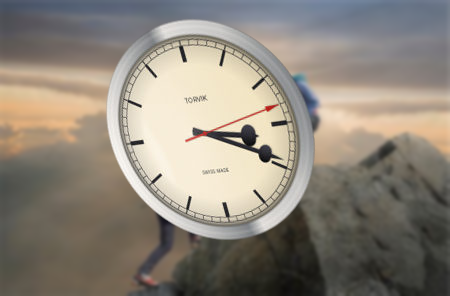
{"hour": 3, "minute": 19, "second": 13}
